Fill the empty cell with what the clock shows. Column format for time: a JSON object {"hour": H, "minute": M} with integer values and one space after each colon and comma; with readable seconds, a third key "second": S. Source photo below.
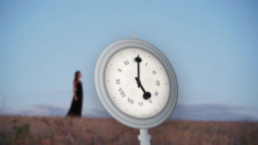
{"hour": 5, "minute": 1}
